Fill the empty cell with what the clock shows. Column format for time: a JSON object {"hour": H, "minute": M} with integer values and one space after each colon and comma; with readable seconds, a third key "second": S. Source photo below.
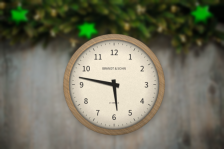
{"hour": 5, "minute": 47}
